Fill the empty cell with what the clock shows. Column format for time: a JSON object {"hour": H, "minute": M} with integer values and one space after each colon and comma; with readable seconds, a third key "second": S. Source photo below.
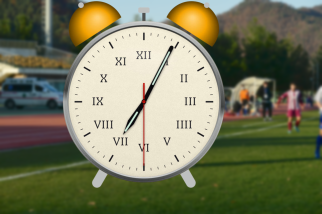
{"hour": 7, "minute": 4, "second": 30}
